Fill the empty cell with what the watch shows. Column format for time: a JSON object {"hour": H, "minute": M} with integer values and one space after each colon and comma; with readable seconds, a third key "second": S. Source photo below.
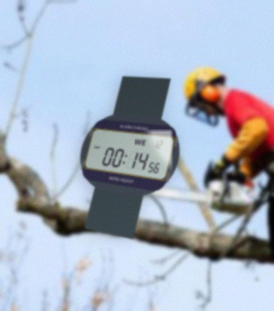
{"hour": 0, "minute": 14}
